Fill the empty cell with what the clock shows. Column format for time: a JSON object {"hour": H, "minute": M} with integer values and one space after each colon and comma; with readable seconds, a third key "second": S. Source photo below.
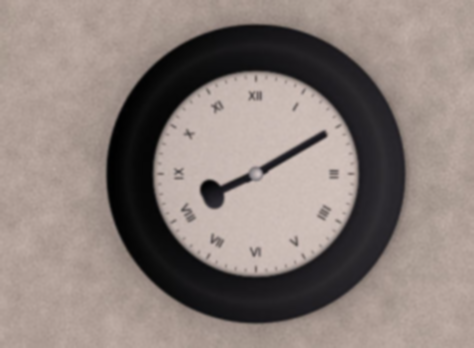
{"hour": 8, "minute": 10}
